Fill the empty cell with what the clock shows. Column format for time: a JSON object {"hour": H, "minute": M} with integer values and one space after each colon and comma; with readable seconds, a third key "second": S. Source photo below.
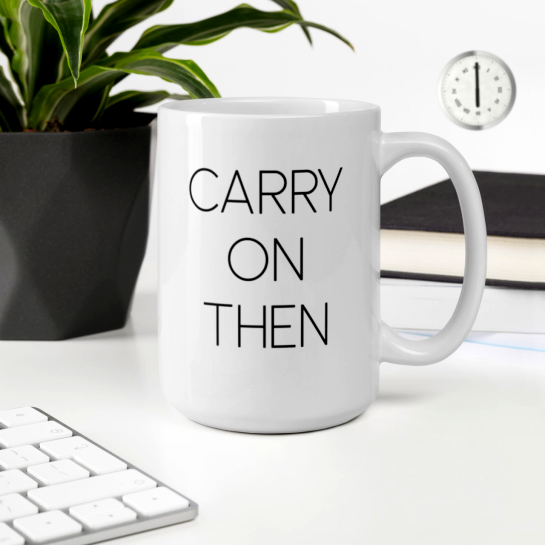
{"hour": 6, "minute": 0}
